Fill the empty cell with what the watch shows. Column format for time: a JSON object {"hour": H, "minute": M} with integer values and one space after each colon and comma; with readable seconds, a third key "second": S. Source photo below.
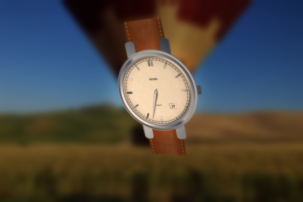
{"hour": 6, "minute": 33}
